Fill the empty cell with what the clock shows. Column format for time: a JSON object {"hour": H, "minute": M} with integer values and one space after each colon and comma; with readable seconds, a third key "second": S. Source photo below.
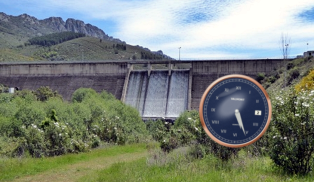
{"hour": 5, "minute": 26}
